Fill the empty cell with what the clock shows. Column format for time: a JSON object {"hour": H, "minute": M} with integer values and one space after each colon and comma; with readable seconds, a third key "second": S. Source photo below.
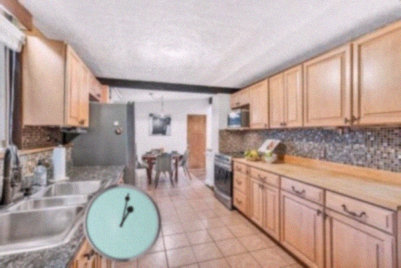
{"hour": 1, "minute": 2}
